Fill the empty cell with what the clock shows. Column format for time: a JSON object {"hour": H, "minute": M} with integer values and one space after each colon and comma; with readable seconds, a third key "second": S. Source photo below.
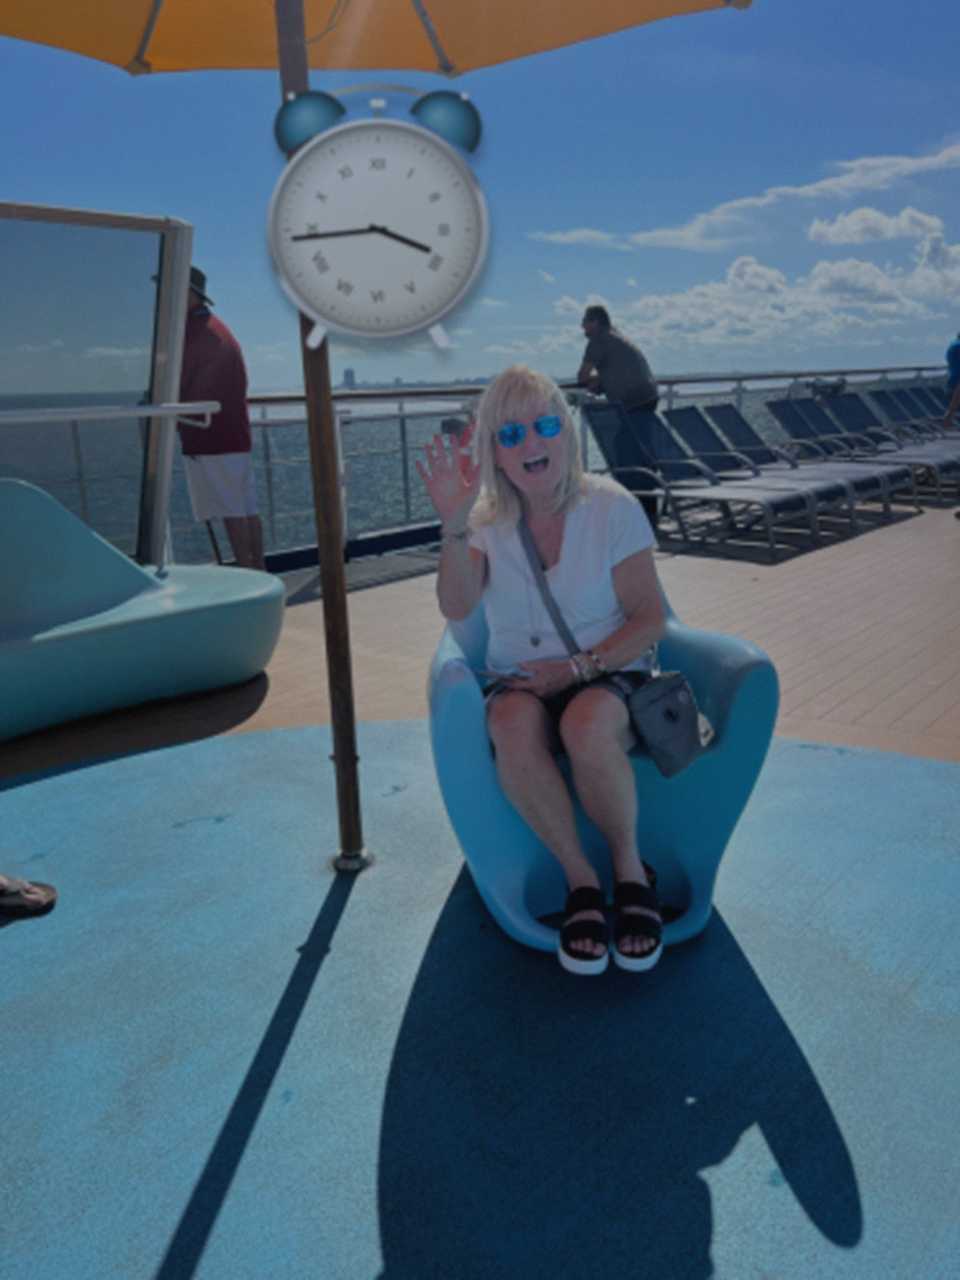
{"hour": 3, "minute": 44}
